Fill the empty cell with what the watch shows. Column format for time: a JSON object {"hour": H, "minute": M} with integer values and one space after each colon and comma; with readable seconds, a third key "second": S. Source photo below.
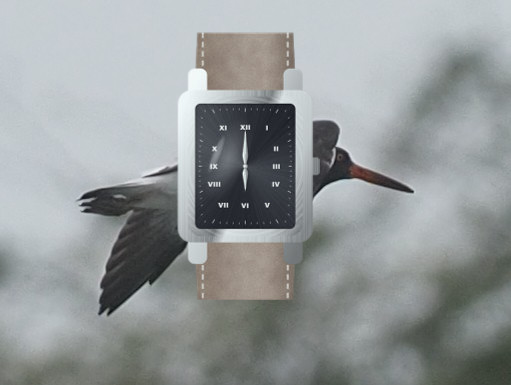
{"hour": 6, "minute": 0}
